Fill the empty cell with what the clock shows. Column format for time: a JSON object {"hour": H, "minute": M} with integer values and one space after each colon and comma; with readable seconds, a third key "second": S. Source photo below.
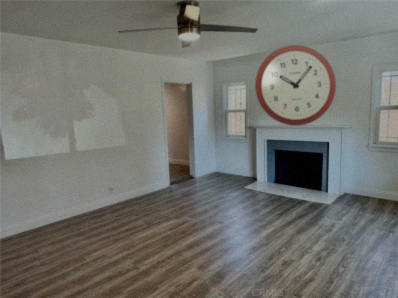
{"hour": 10, "minute": 7}
